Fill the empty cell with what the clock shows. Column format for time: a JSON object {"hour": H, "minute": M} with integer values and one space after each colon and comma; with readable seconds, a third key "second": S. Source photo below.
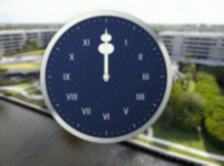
{"hour": 12, "minute": 0}
